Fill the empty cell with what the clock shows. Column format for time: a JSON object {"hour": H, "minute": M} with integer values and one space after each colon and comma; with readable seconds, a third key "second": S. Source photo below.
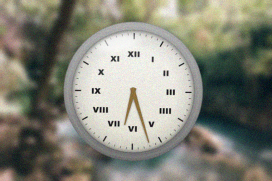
{"hour": 6, "minute": 27}
